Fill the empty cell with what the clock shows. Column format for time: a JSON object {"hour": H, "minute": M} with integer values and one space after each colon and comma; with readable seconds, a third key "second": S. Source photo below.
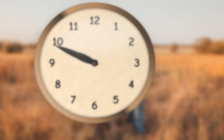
{"hour": 9, "minute": 49}
